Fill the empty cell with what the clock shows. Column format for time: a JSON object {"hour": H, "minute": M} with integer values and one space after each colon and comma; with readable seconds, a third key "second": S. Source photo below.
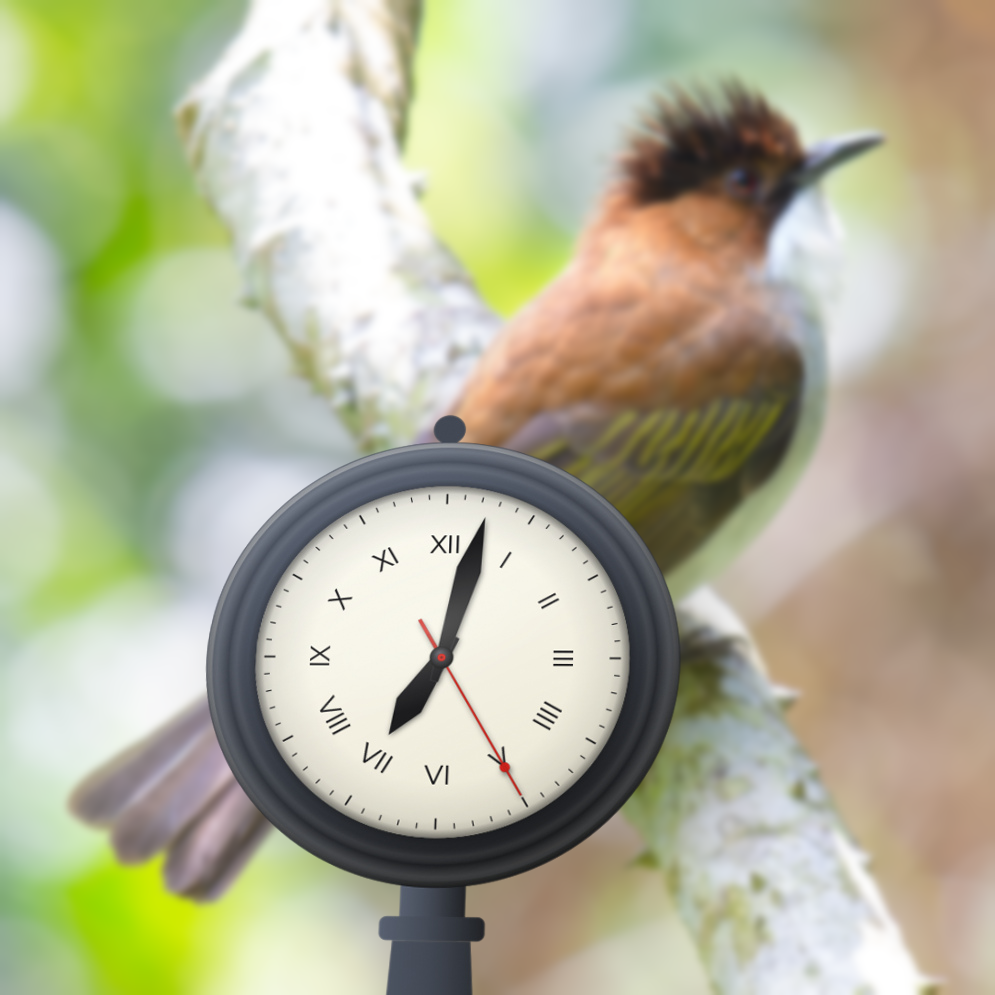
{"hour": 7, "minute": 2, "second": 25}
